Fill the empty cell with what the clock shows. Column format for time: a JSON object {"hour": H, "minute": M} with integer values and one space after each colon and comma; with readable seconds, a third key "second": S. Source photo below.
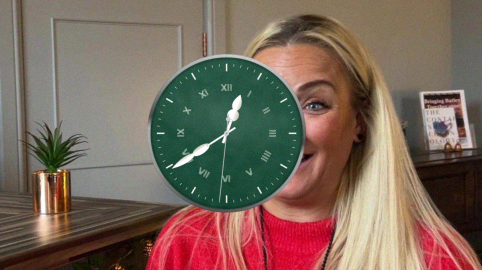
{"hour": 12, "minute": 39, "second": 31}
